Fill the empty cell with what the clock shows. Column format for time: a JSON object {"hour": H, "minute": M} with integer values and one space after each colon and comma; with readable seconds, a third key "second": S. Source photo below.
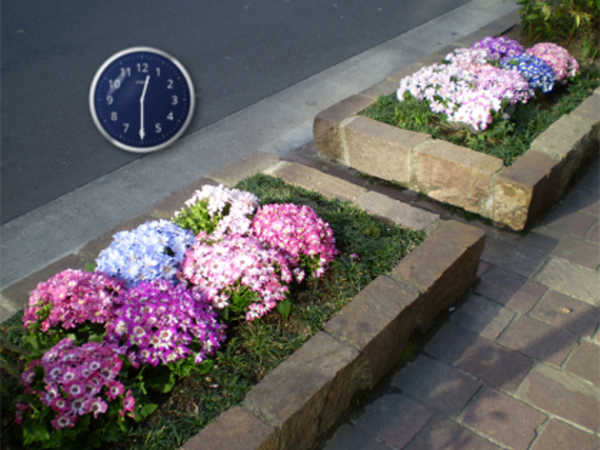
{"hour": 12, "minute": 30}
